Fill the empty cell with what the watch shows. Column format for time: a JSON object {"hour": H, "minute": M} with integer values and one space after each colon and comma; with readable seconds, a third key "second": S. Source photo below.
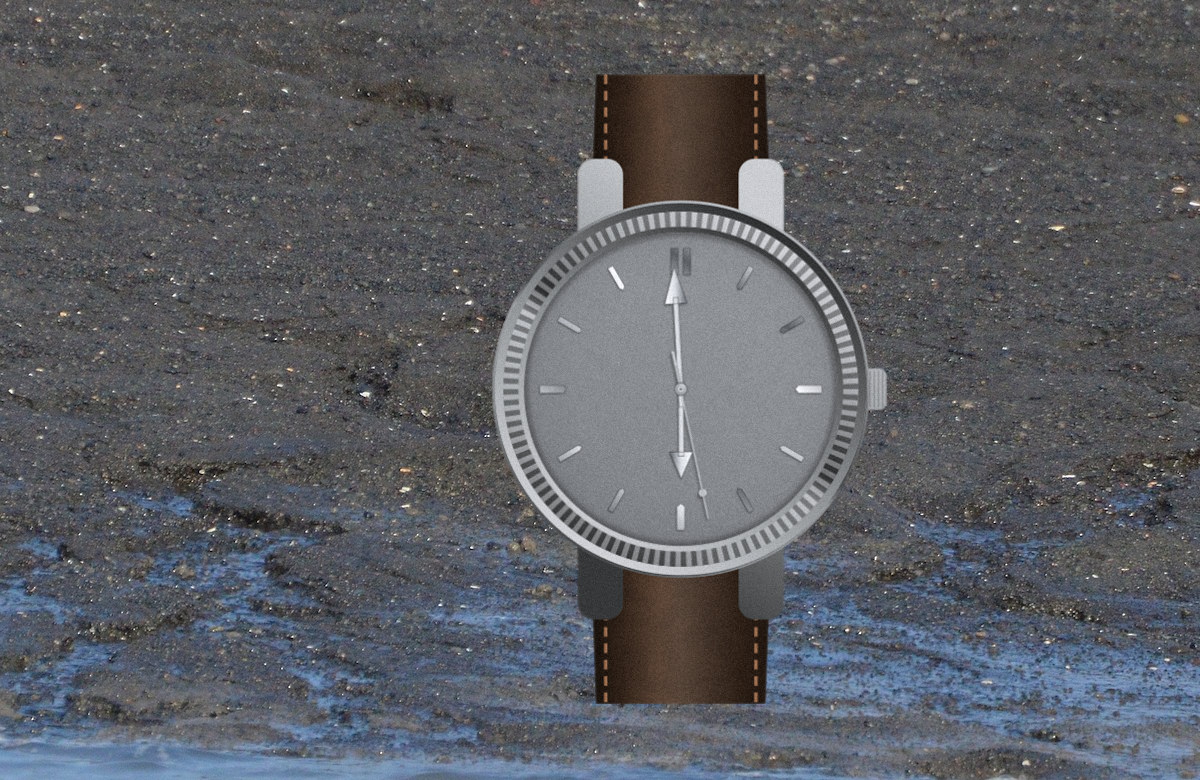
{"hour": 5, "minute": 59, "second": 28}
